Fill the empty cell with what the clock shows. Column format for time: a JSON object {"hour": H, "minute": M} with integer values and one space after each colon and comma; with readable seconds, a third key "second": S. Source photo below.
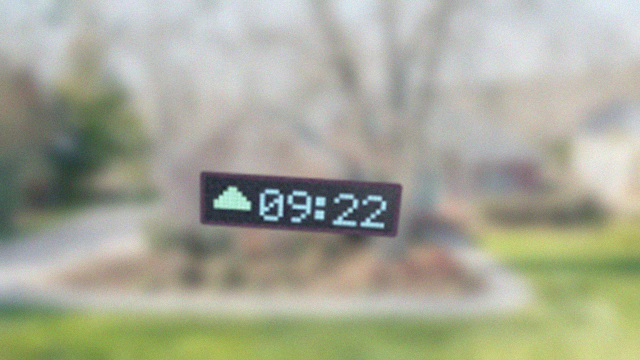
{"hour": 9, "minute": 22}
